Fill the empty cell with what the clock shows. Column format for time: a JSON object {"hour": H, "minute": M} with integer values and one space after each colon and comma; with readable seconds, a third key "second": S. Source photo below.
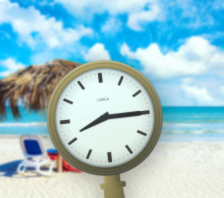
{"hour": 8, "minute": 15}
